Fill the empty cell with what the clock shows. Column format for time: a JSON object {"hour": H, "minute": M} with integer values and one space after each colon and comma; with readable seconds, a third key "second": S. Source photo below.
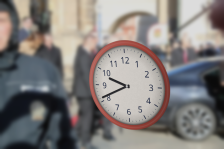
{"hour": 9, "minute": 41}
